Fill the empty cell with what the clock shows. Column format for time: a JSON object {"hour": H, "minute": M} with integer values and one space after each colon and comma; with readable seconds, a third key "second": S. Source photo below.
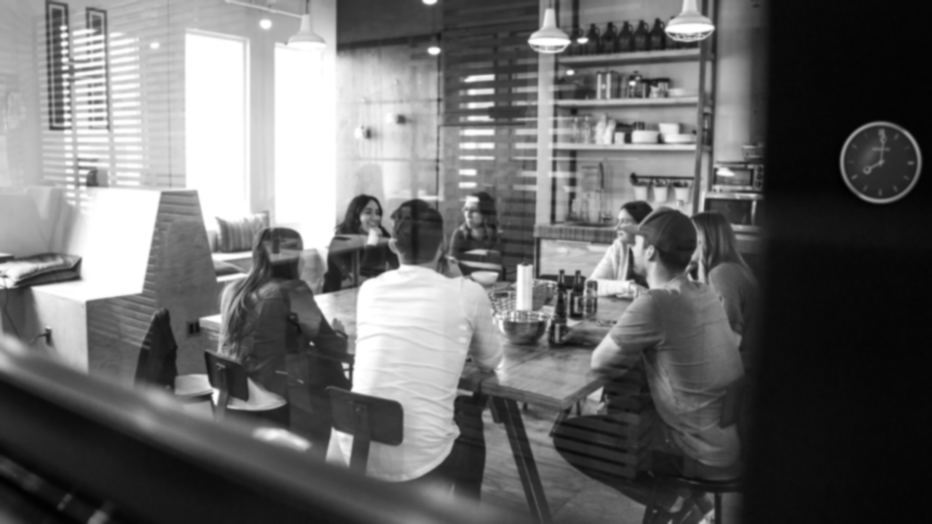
{"hour": 8, "minute": 1}
